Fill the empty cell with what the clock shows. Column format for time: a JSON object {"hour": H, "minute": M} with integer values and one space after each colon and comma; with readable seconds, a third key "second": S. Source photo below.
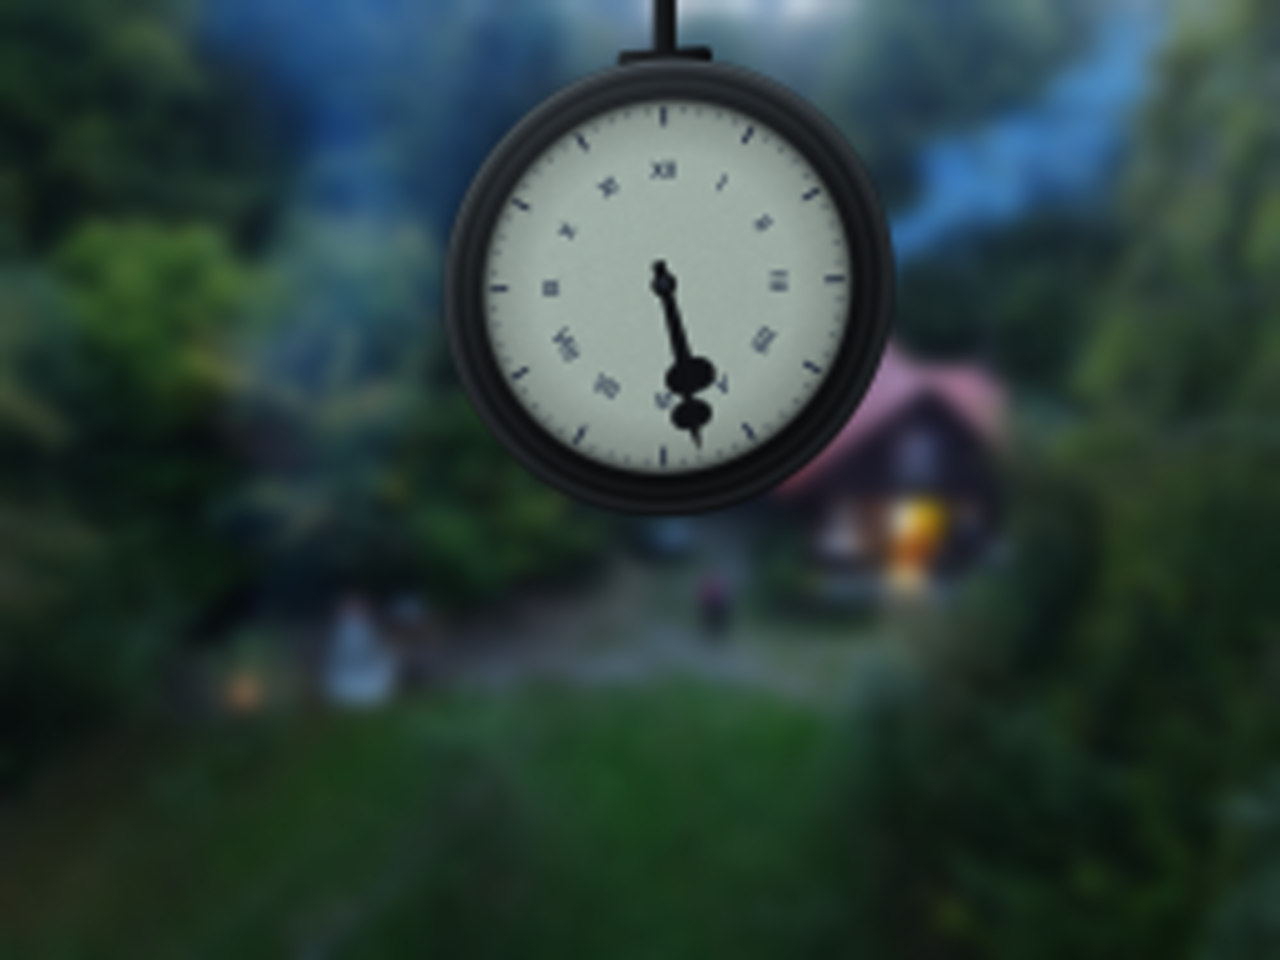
{"hour": 5, "minute": 28}
